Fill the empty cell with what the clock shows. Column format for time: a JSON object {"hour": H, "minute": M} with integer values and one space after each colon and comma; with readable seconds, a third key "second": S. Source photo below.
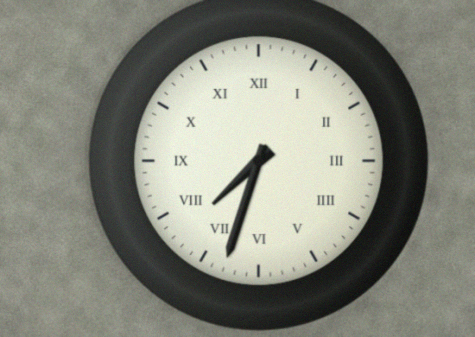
{"hour": 7, "minute": 33}
